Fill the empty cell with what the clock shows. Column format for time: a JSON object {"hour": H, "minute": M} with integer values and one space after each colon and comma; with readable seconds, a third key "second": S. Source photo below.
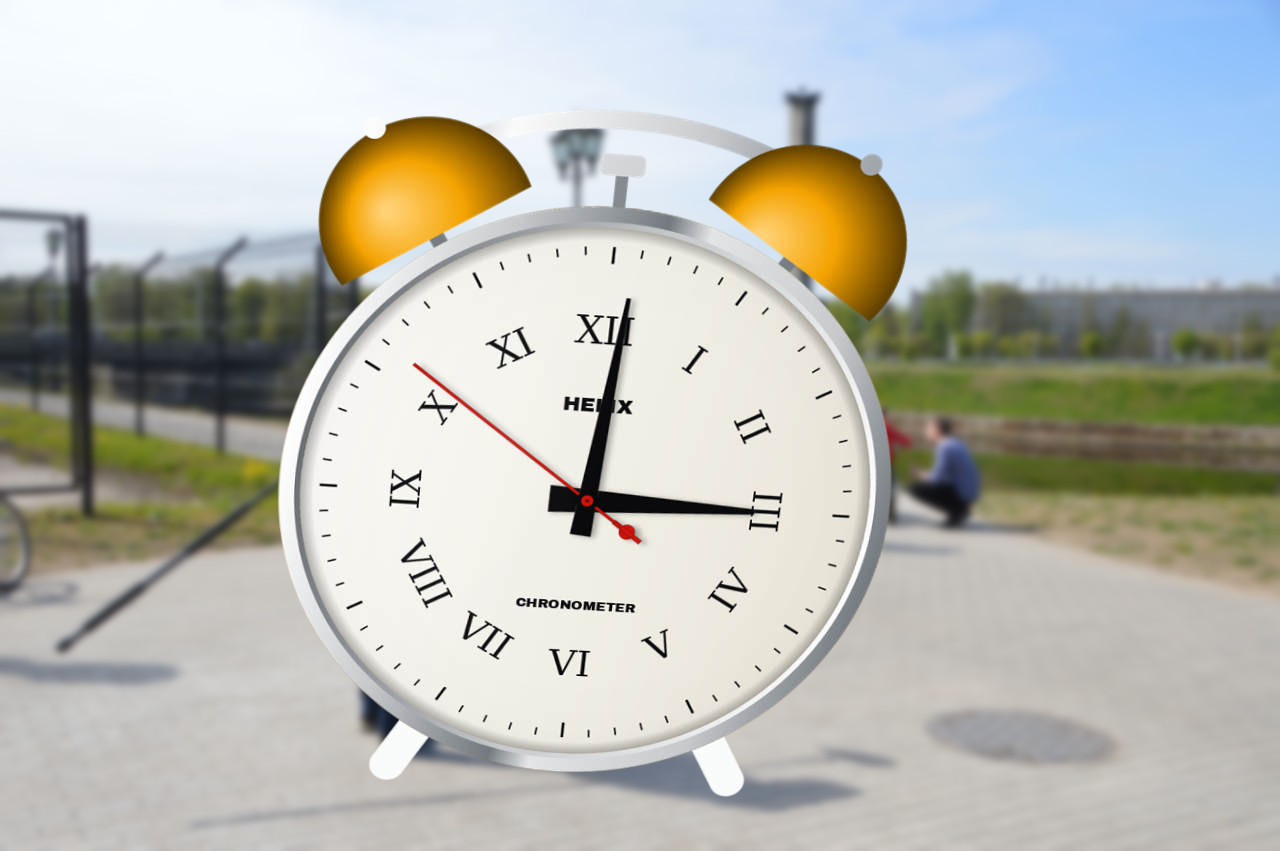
{"hour": 3, "minute": 0, "second": 51}
